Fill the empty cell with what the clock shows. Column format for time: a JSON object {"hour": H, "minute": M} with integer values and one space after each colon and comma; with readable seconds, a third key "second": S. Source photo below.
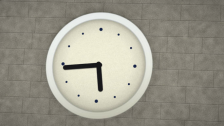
{"hour": 5, "minute": 44}
